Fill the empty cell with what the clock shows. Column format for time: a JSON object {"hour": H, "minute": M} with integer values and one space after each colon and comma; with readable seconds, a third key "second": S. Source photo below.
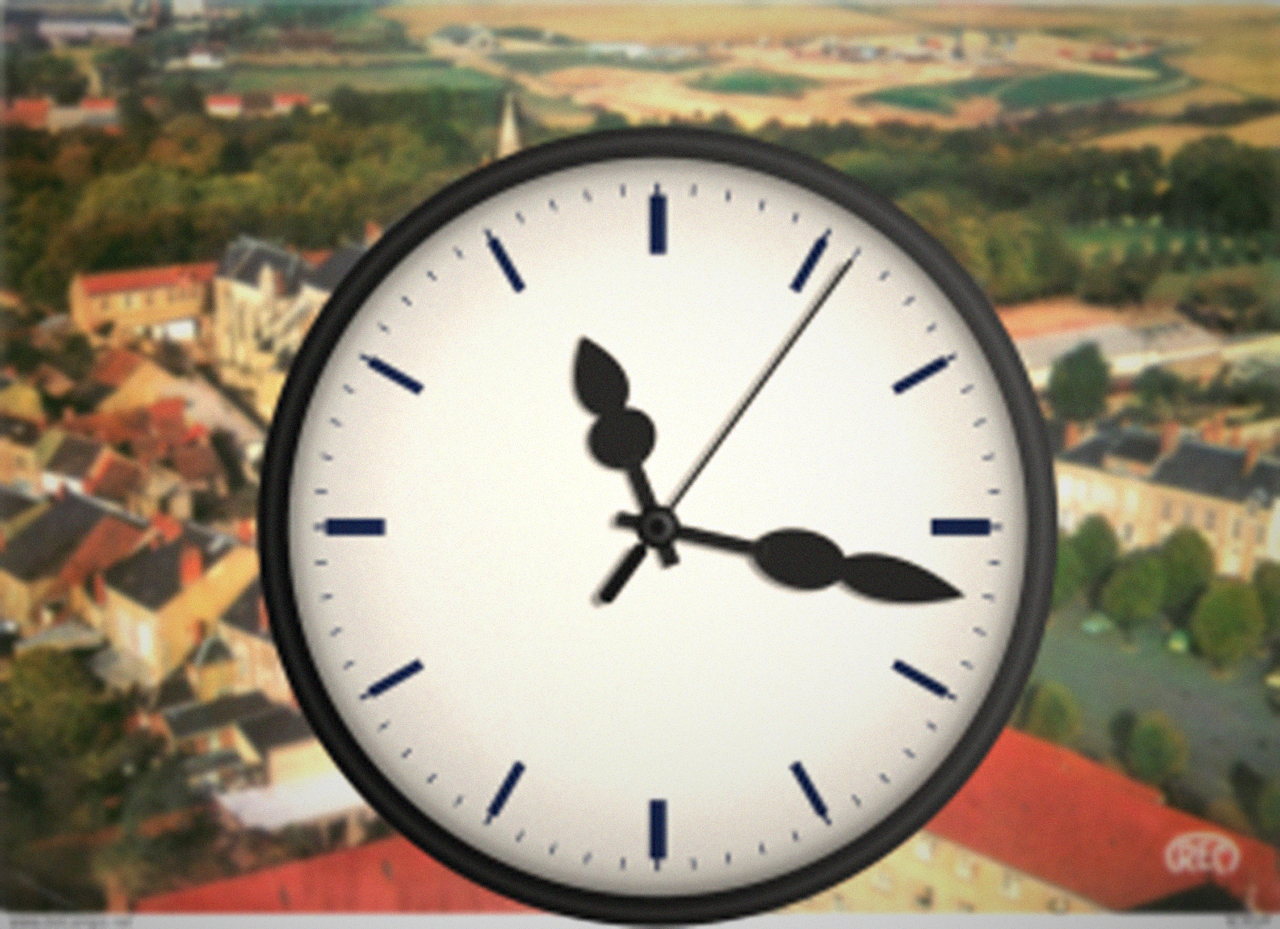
{"hour": 11, "minute": 17, "second": 6}
